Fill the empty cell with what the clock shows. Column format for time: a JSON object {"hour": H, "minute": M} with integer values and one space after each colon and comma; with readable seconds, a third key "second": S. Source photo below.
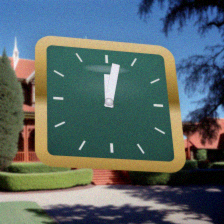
{"hour": 12, "minute": 2}
